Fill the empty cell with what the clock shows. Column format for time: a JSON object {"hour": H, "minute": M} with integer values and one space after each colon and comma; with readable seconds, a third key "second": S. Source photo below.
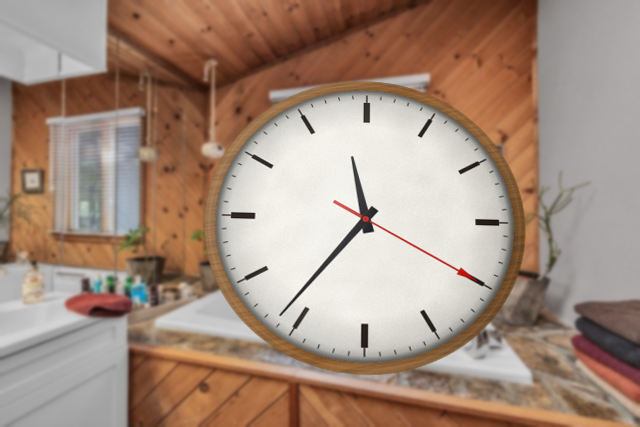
{"hour": 11, "minute": 36, "second": 20}
